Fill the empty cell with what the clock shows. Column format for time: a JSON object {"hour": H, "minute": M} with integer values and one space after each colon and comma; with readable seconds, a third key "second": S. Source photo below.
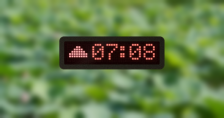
{"hour": 7, "minute": 8}
